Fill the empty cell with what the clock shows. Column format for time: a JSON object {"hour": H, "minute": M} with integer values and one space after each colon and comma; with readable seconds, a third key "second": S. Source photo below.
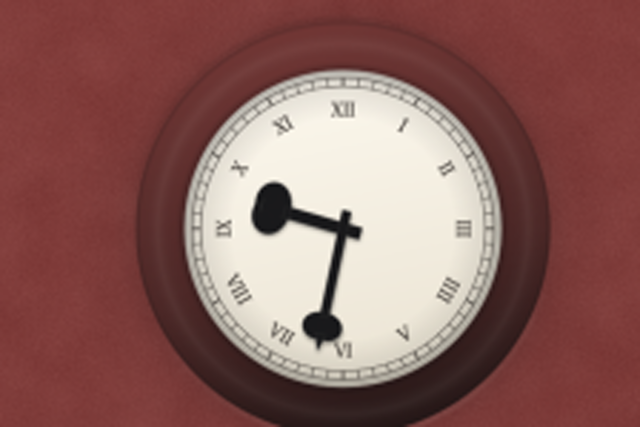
{"hour": 9, "minute": 32}
